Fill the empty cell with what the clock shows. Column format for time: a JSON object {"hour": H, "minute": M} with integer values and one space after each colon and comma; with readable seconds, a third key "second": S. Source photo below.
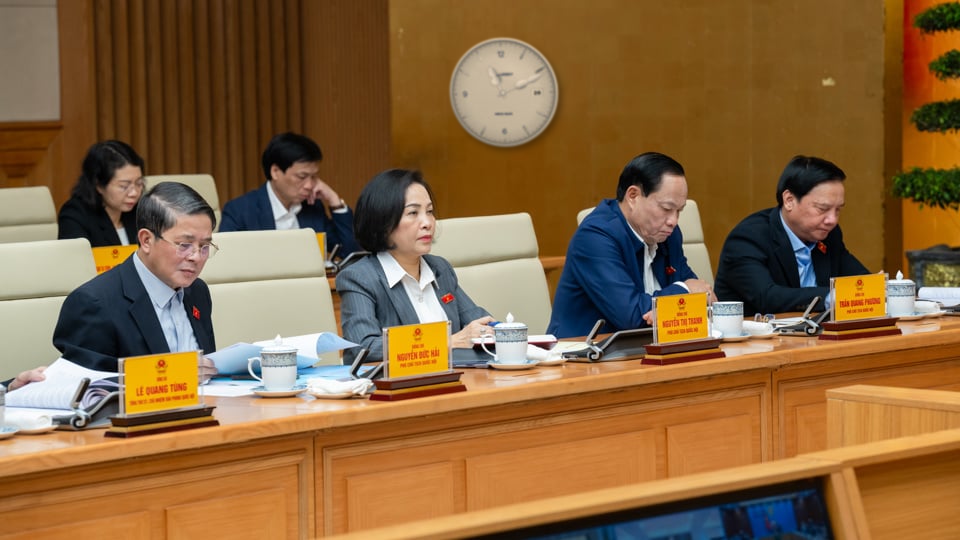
{"hour": 11, "minute": 11}
